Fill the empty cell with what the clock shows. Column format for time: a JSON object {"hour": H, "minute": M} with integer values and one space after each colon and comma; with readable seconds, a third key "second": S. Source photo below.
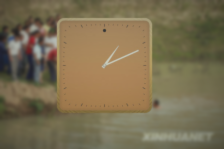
{"hour": 1, "minute": 11}
